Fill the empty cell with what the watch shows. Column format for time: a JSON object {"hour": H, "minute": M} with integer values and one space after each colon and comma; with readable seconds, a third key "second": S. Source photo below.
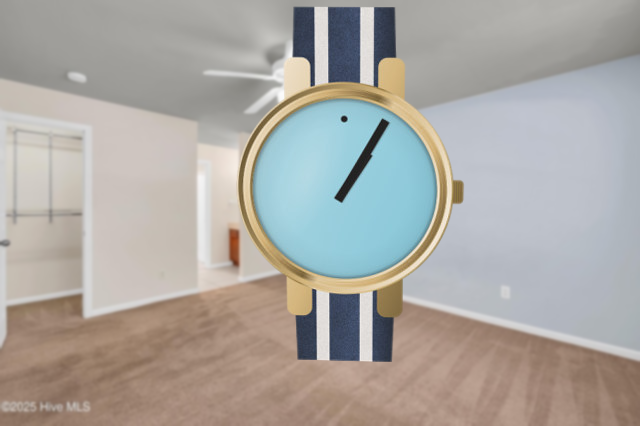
{"hour": 1, "minute": 5}
